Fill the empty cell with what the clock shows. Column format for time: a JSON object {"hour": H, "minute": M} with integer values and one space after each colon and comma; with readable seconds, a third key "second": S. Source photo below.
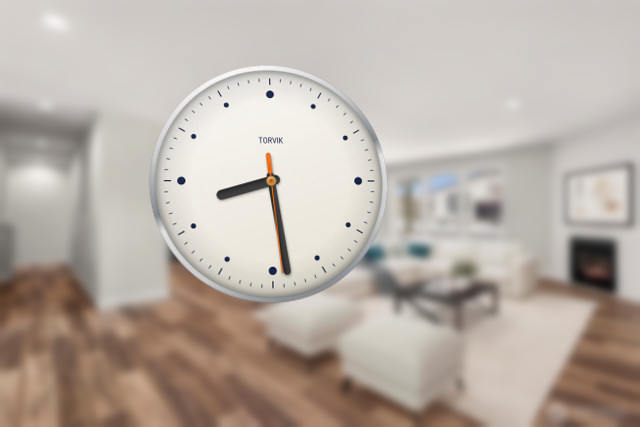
{"hour": 8, "minute": 28, "second": 29}
